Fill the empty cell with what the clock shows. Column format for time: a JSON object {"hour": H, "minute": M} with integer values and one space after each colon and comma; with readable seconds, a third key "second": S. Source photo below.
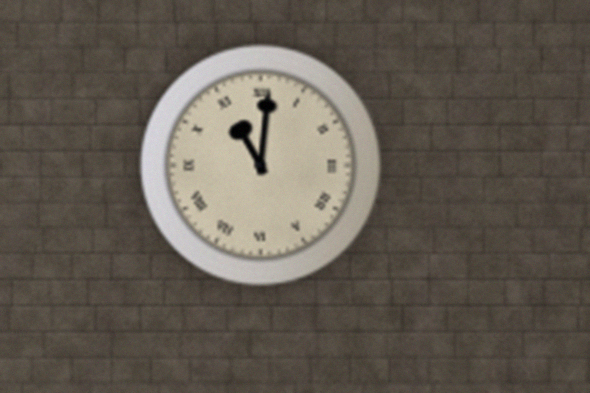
{"hour": 11, "minute": 1}
